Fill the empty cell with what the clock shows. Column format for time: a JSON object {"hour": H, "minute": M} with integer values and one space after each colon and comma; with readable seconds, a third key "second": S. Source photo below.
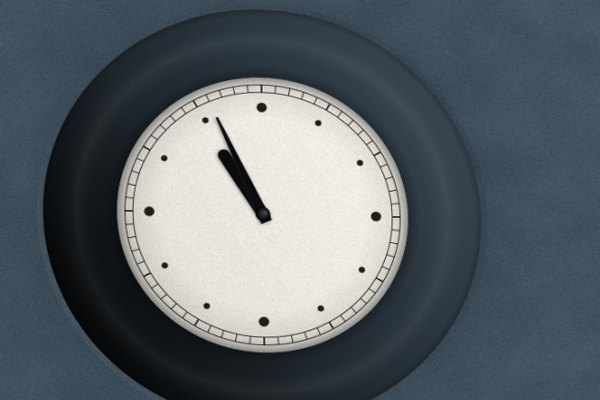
{"hour": 10, "minute": 56}
